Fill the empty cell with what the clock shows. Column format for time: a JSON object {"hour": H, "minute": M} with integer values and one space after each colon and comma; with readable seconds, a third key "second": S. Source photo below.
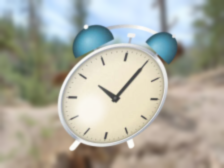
{"hour": 10, "minute": 5}
